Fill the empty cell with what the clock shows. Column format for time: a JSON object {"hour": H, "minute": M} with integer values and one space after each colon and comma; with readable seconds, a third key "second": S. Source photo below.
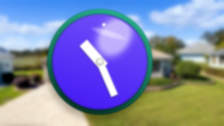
{"hour": 10, "minute": 25}
